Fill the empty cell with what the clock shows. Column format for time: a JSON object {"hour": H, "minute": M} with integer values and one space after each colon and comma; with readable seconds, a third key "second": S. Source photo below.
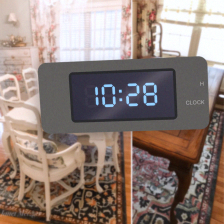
{"hour": 10, "minute": 28}
